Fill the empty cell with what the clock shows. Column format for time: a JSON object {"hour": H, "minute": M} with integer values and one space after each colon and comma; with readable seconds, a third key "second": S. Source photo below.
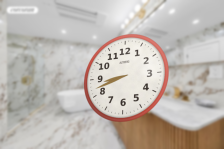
{"hour": 8, "minute": 42}
